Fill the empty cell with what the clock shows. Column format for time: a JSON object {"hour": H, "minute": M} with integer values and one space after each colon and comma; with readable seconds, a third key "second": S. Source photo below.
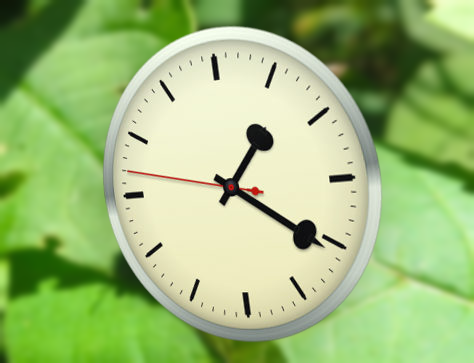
{"hour": 1, "minute": 20, "second": 47}
